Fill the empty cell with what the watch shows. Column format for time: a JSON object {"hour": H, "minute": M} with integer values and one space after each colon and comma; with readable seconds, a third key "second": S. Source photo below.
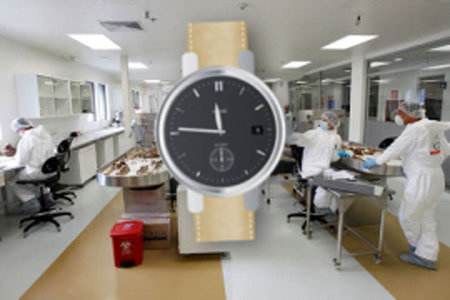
{"hour": 11, "minute": 46}
